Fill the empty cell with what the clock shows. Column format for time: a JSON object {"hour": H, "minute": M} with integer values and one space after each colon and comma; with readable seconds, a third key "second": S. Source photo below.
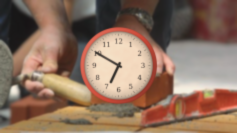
{"hour": 6, "minute": 50}
